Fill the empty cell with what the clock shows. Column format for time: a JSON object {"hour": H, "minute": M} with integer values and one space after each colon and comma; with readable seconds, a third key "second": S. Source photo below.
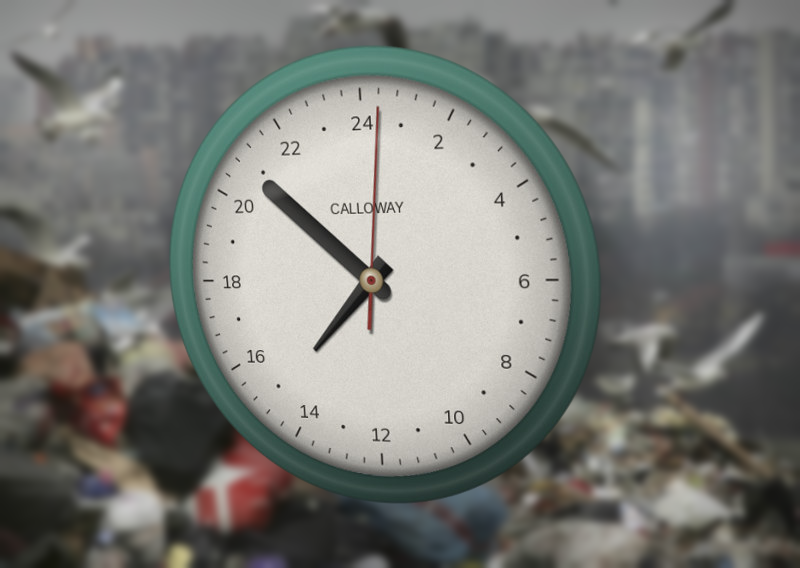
{"hour": 14, "minute": 52, "second": 1}
